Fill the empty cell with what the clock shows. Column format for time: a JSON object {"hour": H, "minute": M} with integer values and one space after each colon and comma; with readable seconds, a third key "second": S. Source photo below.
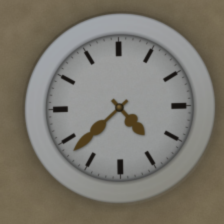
{"hour": 4, "minute": 38}
